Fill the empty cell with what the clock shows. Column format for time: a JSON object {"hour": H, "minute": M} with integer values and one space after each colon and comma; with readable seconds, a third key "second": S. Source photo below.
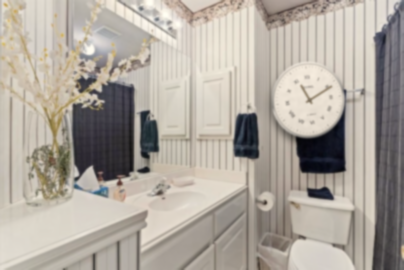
{"hour": 11, "minute": 11}
